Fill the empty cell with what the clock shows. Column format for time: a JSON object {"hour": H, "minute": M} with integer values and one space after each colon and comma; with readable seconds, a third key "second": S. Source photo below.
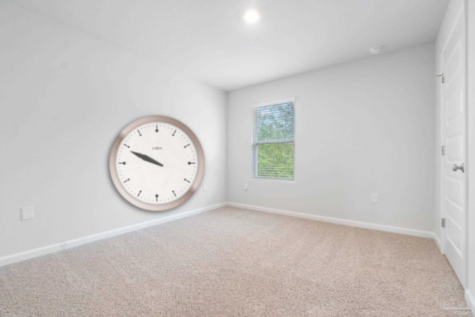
{"hour": 9, "minute": 49}
